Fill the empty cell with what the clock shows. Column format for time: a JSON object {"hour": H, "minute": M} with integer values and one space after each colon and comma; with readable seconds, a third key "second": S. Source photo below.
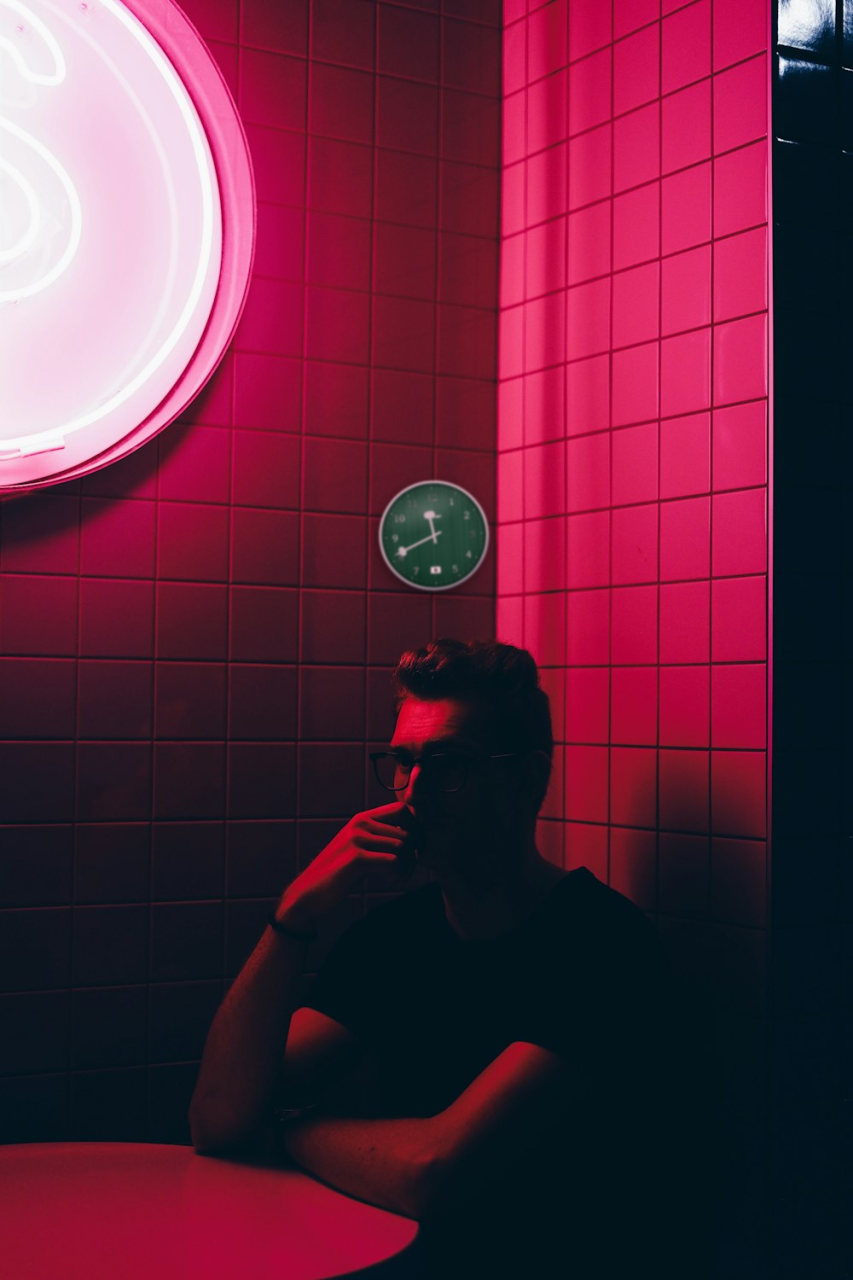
{"hour": 11, "minute": 41}
